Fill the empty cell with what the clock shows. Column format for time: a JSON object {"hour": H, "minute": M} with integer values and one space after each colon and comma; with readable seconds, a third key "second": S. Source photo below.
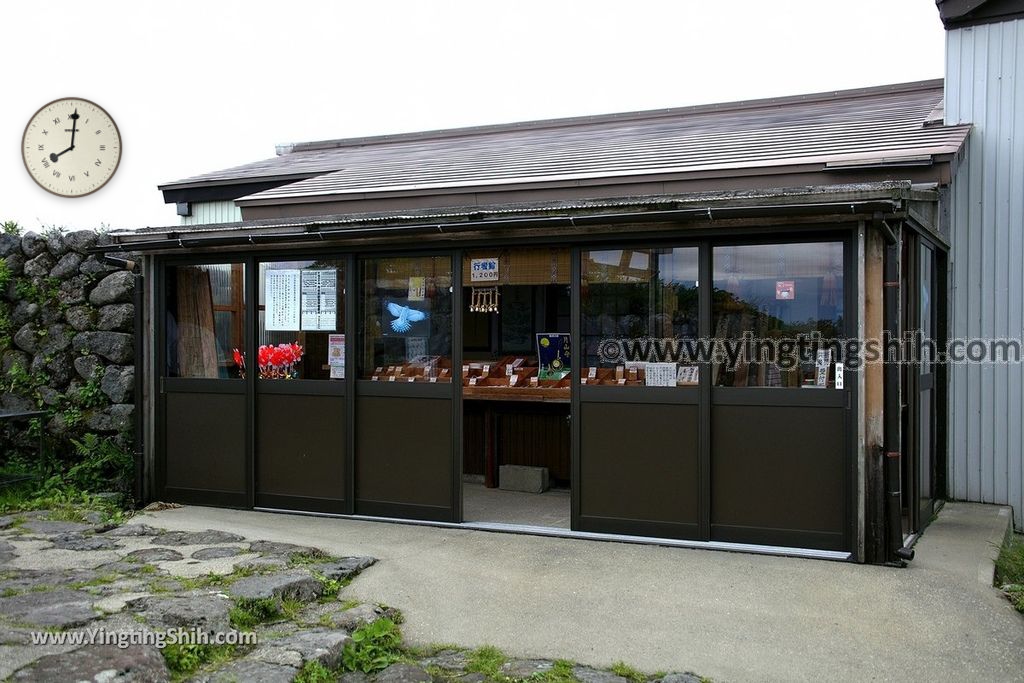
{"hour": 8, "minute": 1}
